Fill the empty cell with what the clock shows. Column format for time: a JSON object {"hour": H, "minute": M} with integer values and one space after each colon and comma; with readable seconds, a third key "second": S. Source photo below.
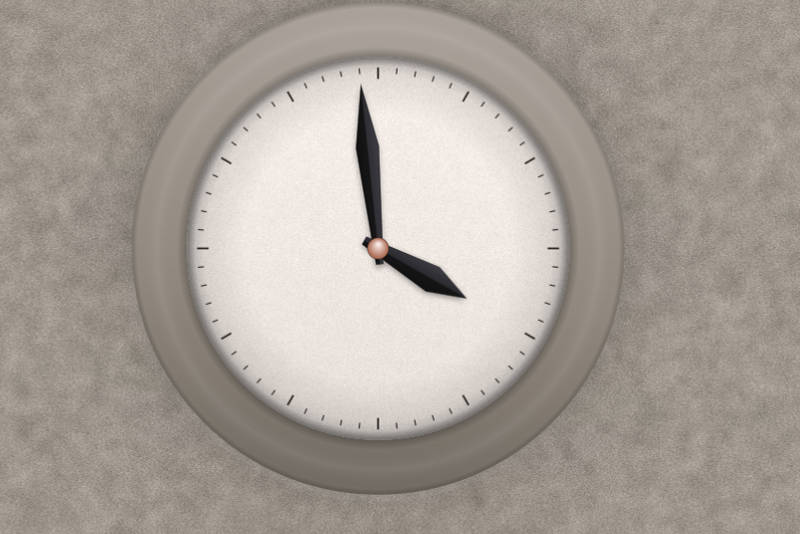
{"hour": 3, "minute": 59}
